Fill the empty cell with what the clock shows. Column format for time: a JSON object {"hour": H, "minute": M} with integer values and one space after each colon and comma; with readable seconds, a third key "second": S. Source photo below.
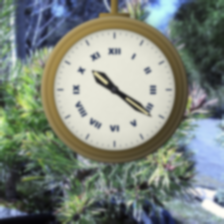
{"hour": 10, "minute": 21}
